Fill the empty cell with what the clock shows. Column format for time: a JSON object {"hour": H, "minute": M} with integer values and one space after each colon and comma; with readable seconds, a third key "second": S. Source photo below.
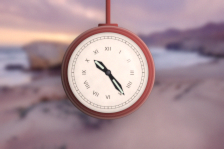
{"hour": 10, "minute": 24}
